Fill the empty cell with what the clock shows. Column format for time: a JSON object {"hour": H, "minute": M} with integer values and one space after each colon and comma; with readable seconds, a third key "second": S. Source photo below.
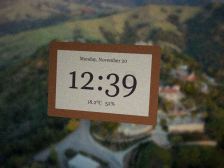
{"hour": 12, "minute": 39}
